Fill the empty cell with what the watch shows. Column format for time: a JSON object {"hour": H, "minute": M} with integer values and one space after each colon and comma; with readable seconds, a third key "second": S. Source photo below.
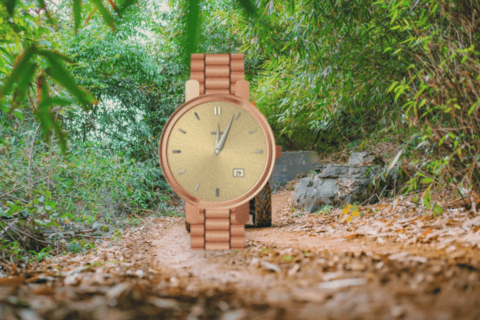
{"hour": 12, "minute": 4}
